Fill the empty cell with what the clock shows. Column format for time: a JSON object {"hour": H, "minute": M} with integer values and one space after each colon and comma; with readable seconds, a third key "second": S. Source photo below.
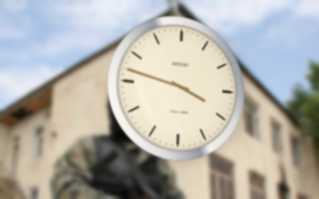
{"hour": 3, "minute": 47}
